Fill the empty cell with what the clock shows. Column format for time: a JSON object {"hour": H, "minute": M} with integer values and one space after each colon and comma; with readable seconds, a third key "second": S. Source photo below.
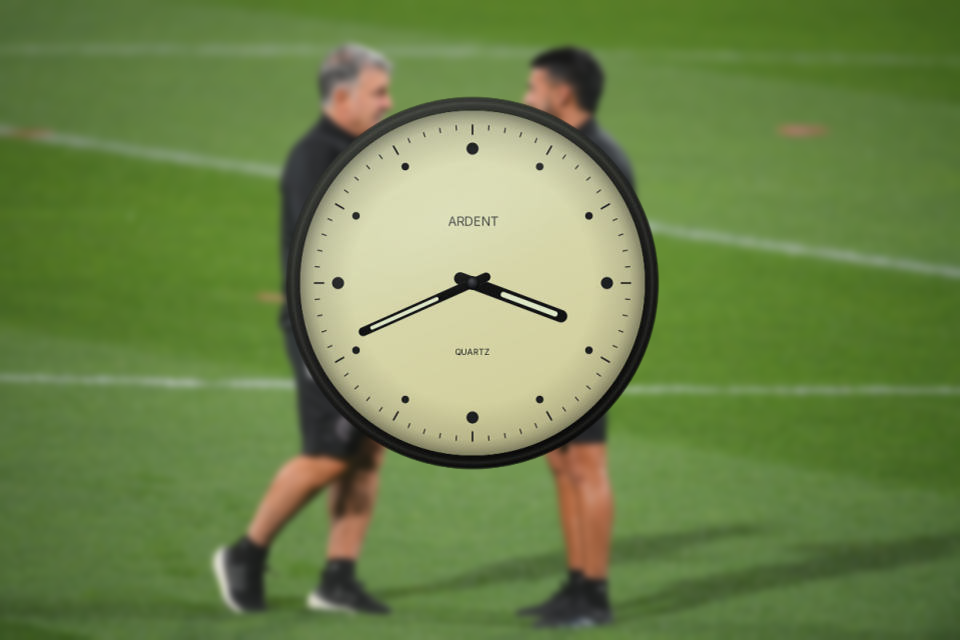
{"hour": 3, "minute": 41}
